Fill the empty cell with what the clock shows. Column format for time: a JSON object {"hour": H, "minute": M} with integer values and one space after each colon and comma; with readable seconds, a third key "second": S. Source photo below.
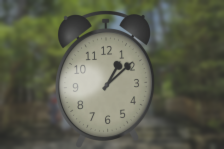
{"hour": 1, "minute": 9}
